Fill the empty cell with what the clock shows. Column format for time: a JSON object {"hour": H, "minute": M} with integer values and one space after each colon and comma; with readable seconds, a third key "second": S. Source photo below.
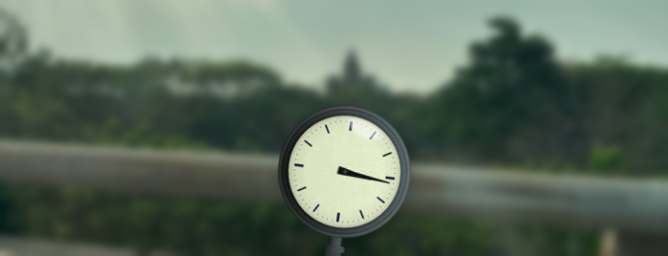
{"hour": 3, "minute": 16}
